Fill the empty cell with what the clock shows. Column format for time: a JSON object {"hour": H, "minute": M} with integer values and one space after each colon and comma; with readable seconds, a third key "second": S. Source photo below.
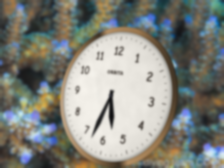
{"hour": 5, "minute": 33}
